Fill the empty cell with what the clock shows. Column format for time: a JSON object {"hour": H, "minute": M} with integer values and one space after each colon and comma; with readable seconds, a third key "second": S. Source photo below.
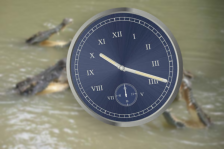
{"hour": 10, "minute": 19}
